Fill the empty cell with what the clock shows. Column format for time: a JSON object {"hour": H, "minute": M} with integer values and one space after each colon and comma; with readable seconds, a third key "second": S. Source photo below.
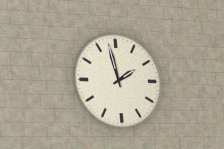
{"hour": 1, "minute": 58}
